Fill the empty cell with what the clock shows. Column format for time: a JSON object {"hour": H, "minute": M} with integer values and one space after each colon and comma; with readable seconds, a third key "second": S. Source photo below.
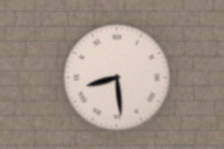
{"hour": 8, "minute": 29}
